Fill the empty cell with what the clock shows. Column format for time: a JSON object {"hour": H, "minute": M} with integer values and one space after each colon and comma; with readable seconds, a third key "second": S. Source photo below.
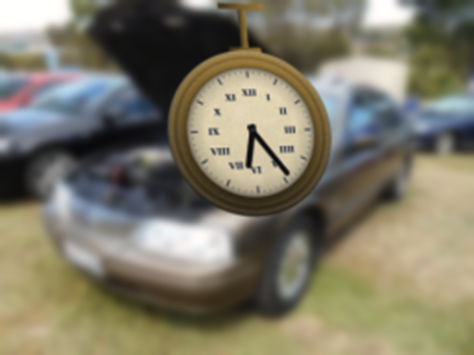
{"hour": 6, "minute": 24}
